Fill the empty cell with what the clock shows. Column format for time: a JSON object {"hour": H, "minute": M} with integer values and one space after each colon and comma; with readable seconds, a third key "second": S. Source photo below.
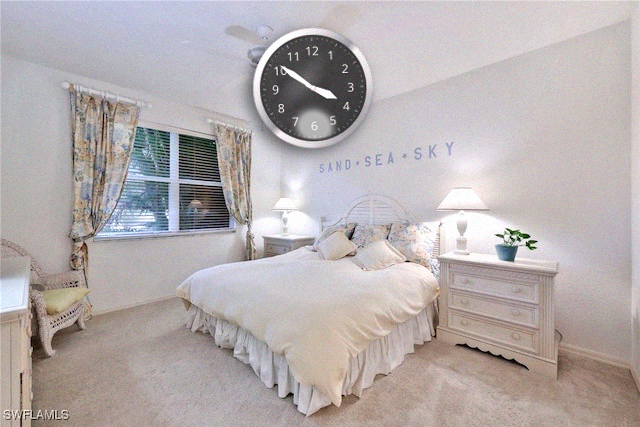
{"hour": 3, "minute": 51}
